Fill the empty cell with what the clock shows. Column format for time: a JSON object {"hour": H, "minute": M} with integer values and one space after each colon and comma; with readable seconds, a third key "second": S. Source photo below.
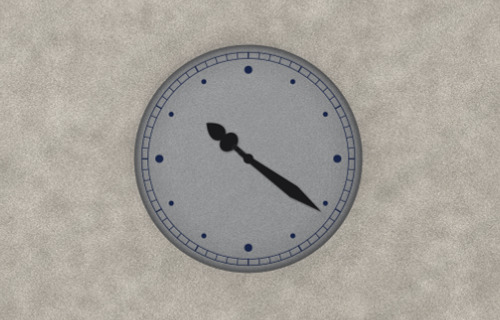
{"hour": 10, "minute": 21}
